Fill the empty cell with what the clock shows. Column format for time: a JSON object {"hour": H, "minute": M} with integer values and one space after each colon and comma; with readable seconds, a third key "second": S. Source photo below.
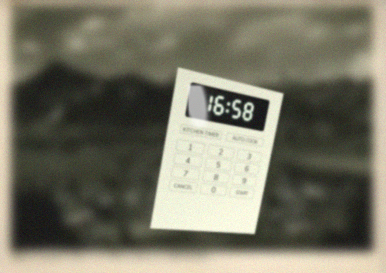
{"hour": 16, "minute": 58}
